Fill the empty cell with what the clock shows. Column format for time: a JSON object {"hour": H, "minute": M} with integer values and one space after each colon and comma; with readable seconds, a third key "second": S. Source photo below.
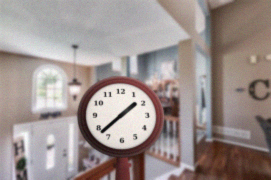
{"hour": 1, "minute": 38}
